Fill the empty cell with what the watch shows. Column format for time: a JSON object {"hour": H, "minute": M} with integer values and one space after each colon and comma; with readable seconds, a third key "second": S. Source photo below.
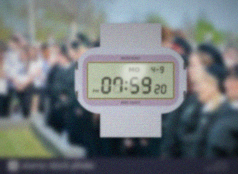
{"hour": 7, "minute": 59}
